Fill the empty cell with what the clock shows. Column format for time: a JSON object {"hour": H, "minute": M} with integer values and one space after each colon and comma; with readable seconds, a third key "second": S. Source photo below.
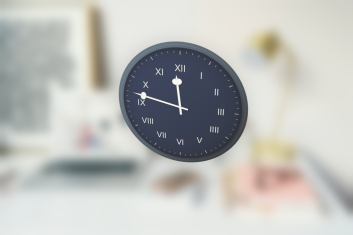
{"hour": 11, "minute": 47}
